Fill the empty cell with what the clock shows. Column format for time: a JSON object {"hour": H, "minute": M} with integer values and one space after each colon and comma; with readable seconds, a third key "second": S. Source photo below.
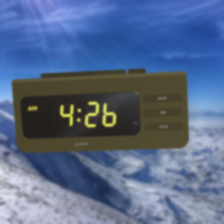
{"hour": 4, "minute": 26}
